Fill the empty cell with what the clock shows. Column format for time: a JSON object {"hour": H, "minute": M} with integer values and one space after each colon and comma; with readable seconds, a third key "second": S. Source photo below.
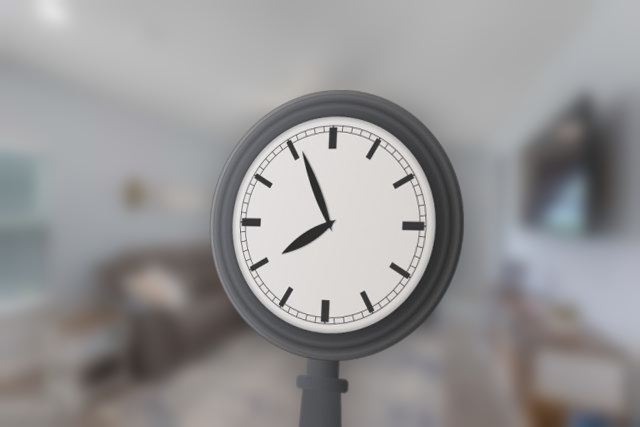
{"hour": 7, "minute": 56}
